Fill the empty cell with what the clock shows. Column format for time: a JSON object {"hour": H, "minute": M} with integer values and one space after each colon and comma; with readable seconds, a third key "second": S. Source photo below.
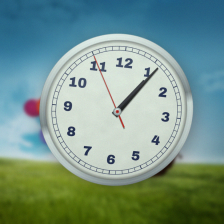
{"hour": 1, "minute": 5, "second": 55}
